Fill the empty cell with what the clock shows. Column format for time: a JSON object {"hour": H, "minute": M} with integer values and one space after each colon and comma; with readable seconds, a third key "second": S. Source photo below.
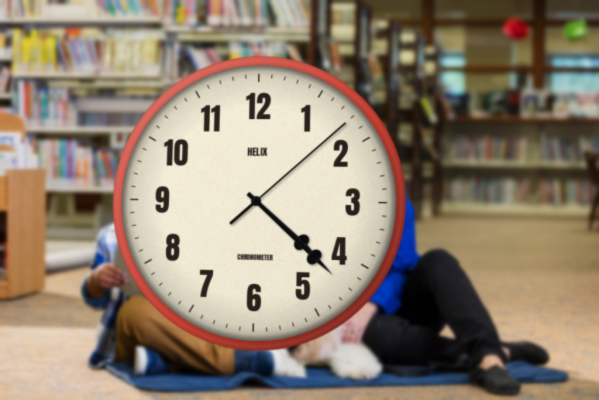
{"hour": 4, "minute": 22, "second": 8}
